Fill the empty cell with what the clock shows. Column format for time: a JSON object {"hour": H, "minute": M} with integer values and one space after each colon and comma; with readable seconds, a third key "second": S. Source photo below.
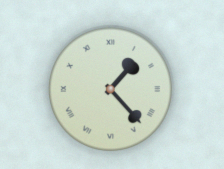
{"hour": 1, "minute": 23}
